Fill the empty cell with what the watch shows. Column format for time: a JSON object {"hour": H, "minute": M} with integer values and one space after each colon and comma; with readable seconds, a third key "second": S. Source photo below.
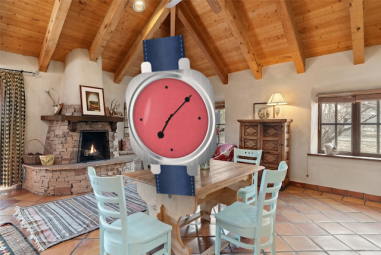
{"hour": 7, "minute": 8}
